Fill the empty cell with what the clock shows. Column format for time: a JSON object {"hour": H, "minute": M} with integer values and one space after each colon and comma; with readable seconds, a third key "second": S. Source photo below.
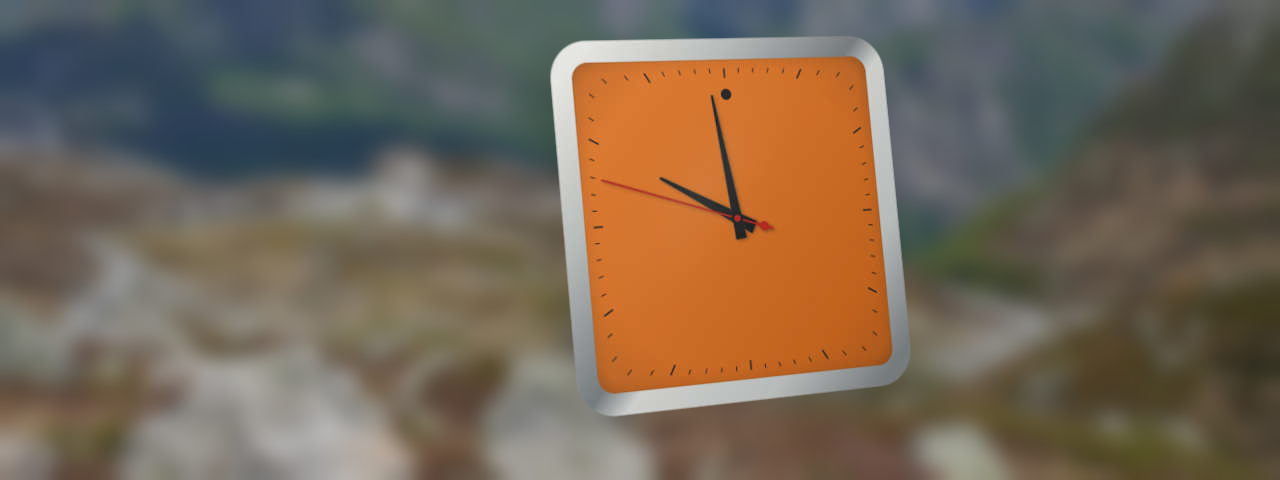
{"hour": 9, "minute": 58, "second": 48}
